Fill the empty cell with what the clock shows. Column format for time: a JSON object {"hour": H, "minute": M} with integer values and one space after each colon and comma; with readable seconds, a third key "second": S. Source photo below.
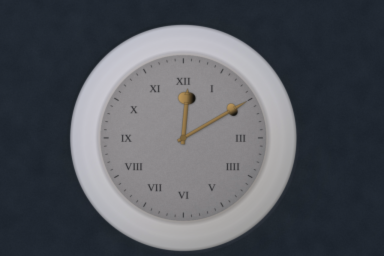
{"hour": 12, "minute": 10}
